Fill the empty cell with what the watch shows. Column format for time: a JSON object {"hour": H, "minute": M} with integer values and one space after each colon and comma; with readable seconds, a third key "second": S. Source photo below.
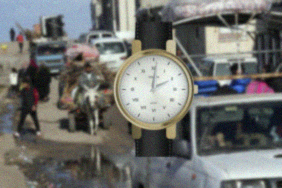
{"hour": 2, "minute": 1}
